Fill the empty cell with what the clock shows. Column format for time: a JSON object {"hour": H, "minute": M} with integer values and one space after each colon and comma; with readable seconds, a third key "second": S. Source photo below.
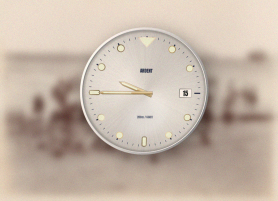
{"hour": 9, "minute": 45}
